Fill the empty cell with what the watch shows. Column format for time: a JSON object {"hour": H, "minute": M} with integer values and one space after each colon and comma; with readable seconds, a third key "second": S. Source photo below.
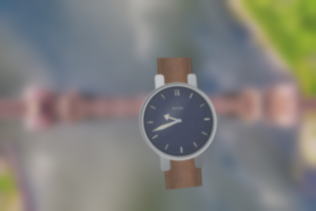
{"hour": 9, "minute": 42}
